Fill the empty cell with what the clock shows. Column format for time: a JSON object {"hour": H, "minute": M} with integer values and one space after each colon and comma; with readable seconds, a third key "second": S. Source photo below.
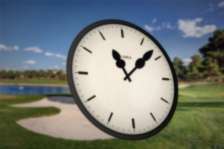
{"hour": 11, "minute": 8}
